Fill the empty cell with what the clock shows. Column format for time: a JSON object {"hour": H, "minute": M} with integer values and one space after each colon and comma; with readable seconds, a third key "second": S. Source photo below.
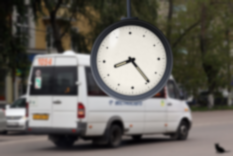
{"hour": 8, "minute": 24}
